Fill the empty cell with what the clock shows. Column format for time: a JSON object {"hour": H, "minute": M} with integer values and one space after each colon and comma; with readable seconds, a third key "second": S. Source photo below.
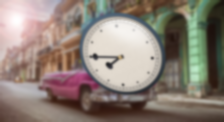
{"hour": 7, "minute": 45}
